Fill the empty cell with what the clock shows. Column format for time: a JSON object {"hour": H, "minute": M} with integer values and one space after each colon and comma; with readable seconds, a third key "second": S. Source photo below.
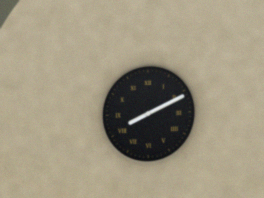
{"hour": 8, "minute": 11}
